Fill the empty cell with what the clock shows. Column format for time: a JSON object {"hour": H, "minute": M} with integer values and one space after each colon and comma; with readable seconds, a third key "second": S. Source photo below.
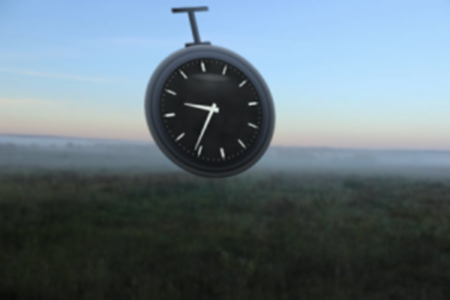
{"hour": 9, "minute": 36}
